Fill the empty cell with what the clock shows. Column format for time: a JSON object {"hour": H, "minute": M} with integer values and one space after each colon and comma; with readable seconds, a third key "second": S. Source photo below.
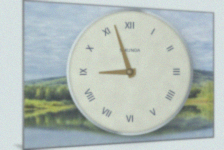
{"hour": 8, "minute": 57}
